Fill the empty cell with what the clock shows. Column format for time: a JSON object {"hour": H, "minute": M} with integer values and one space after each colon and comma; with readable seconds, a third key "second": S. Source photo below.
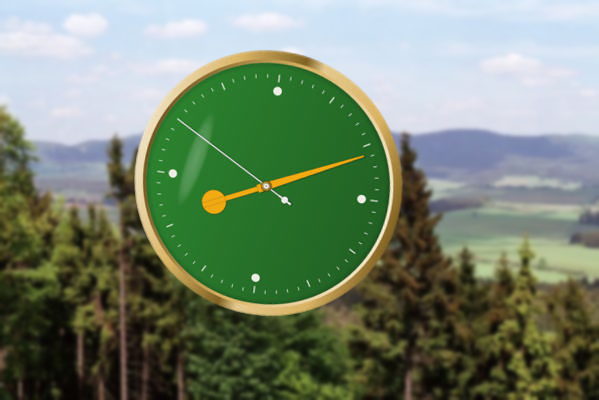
{"hour": 8, "minute": 10, "second": 50}
